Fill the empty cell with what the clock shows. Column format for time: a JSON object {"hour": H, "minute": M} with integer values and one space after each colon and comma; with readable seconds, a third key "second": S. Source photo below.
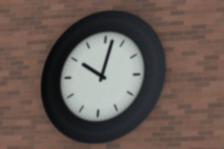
{"hour": 10, "minute": 2}
